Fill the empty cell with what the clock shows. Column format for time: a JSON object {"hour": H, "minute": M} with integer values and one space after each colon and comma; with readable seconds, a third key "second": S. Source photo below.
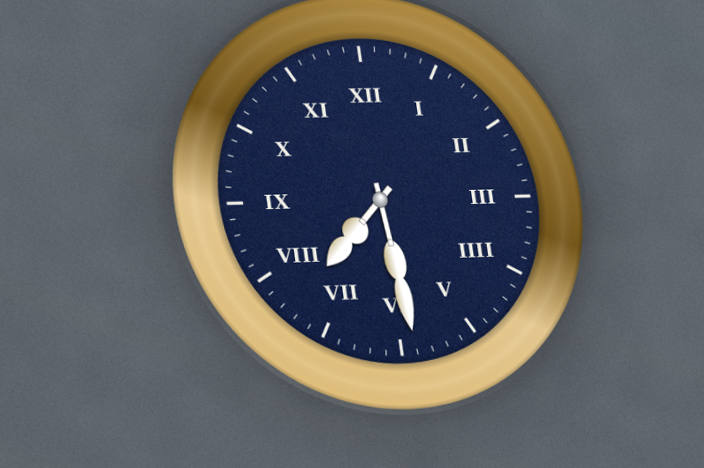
{"hour": 7, "minute": 29}
